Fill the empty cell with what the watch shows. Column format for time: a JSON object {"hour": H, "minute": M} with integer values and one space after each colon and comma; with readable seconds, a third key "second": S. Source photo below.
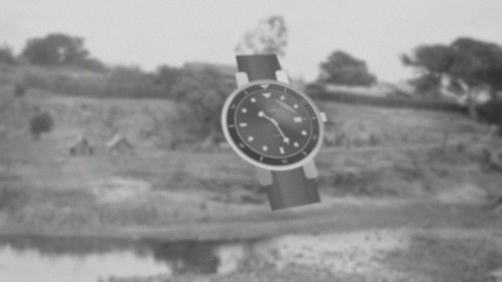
{"hour": 10, "minute": 27}
